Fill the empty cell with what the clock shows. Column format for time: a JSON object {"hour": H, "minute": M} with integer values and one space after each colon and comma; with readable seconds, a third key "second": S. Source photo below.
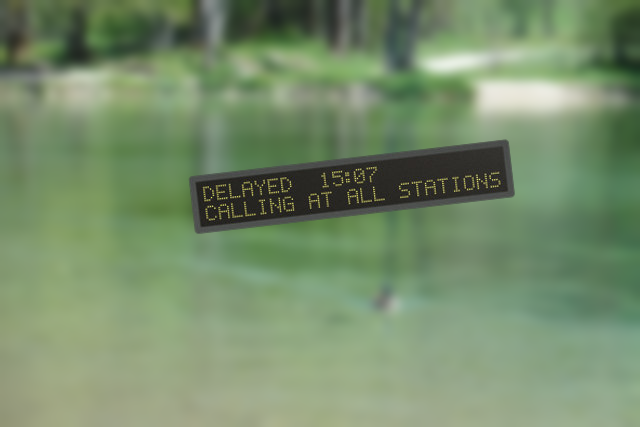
{"hour": 15, "minute": 7}
